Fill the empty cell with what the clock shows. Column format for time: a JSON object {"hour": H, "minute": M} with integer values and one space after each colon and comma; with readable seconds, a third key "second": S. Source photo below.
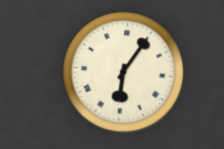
{"hour": 6, "minute": 5}
